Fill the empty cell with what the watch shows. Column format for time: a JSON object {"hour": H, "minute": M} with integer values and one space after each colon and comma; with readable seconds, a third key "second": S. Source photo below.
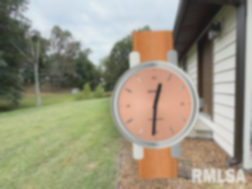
{"hour": 12, "minute": 31}
